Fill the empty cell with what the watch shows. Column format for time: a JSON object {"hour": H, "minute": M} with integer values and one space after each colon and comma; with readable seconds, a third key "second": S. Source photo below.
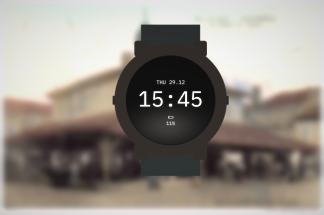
{"hour": 15, "minute": 45}
